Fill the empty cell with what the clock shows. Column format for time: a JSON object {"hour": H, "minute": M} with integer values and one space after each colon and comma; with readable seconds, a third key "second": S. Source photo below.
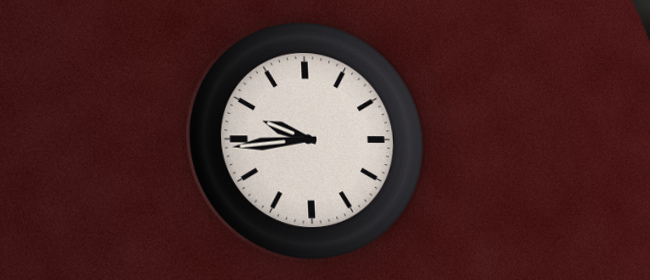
{"hour": 9, "minute": 44}
